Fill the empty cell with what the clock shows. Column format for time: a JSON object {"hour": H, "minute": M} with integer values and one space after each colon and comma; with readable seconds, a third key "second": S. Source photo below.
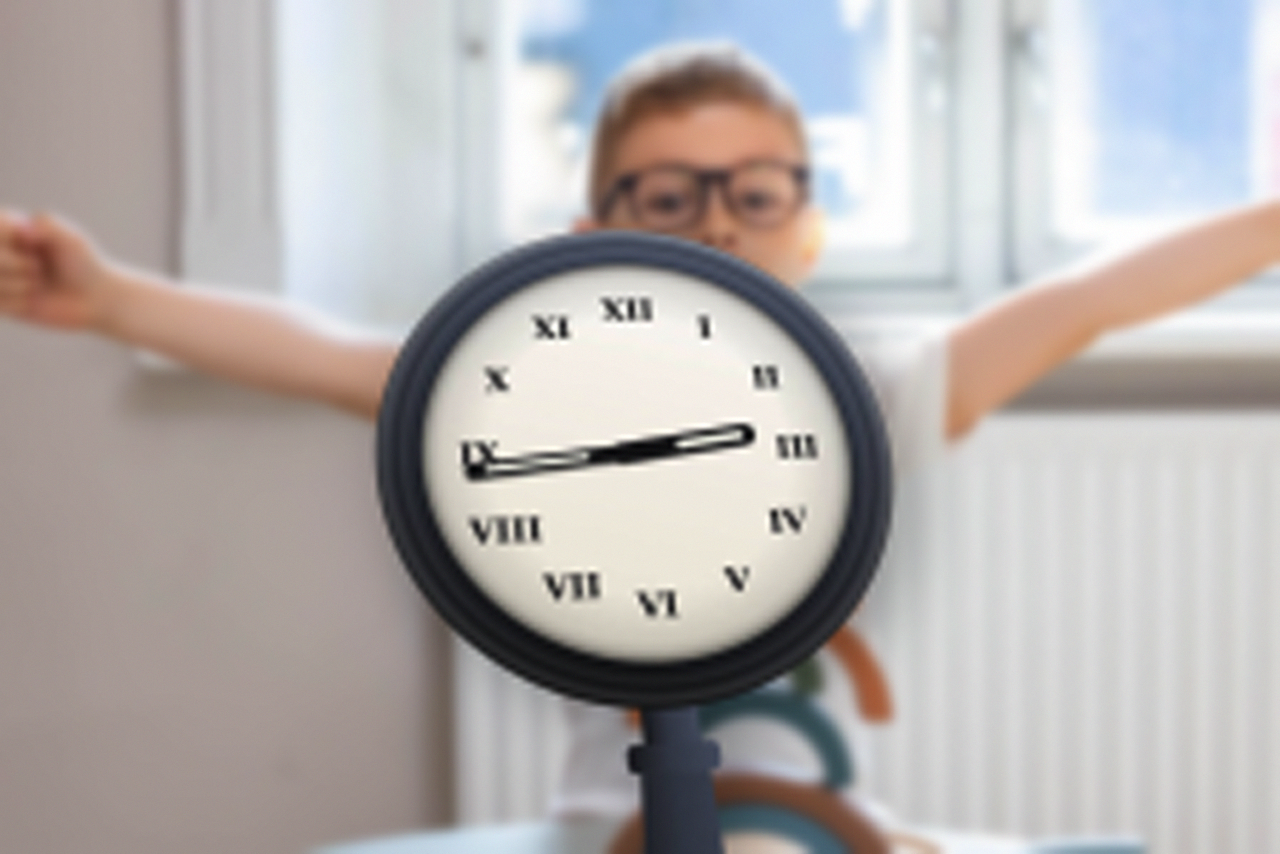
{"hour": 2, "minute": 44}
